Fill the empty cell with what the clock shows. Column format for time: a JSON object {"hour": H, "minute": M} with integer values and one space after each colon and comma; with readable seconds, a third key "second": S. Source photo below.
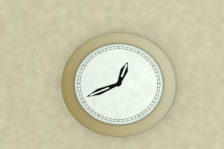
{"hour": 12, "minute": 41}
